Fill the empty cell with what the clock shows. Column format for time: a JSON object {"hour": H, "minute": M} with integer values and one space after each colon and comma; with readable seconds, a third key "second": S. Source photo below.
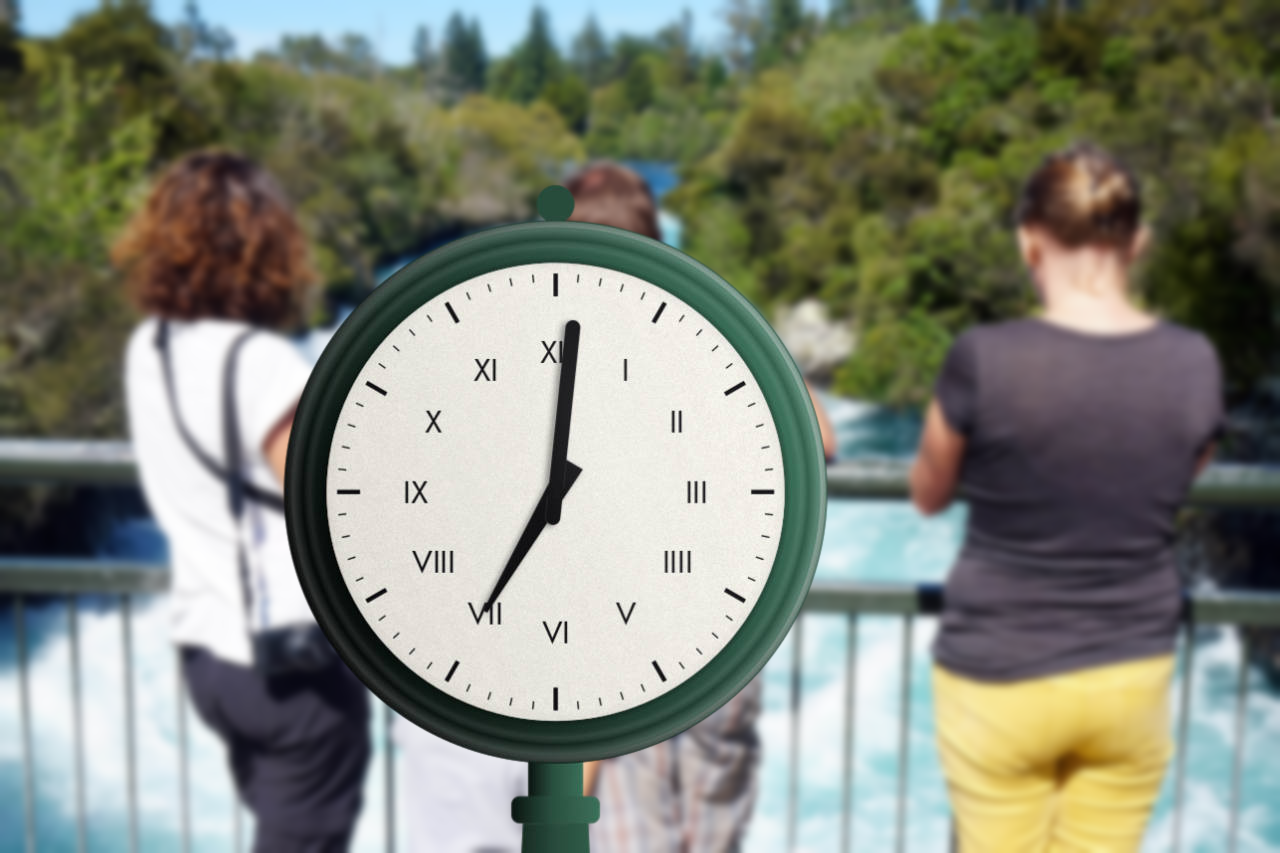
{"hour": 7, "minute": 1}
